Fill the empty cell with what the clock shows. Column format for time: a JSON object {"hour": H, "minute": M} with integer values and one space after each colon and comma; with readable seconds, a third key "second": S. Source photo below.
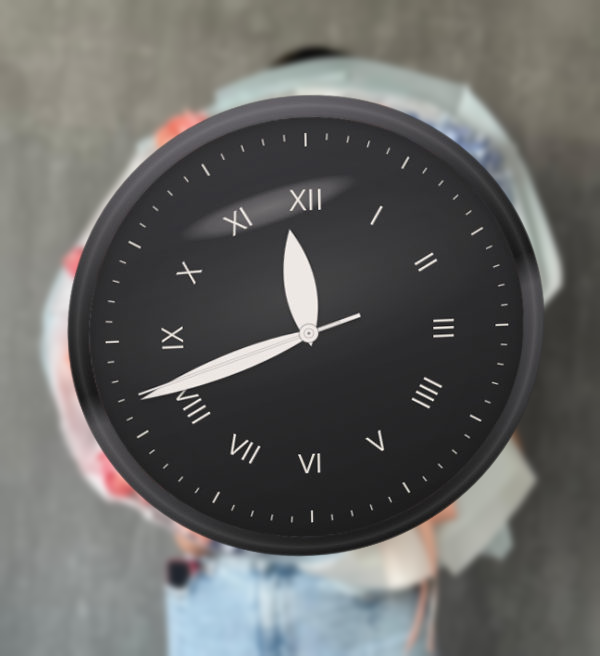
{"hour": 11, "minute": 41, "second": 42}
